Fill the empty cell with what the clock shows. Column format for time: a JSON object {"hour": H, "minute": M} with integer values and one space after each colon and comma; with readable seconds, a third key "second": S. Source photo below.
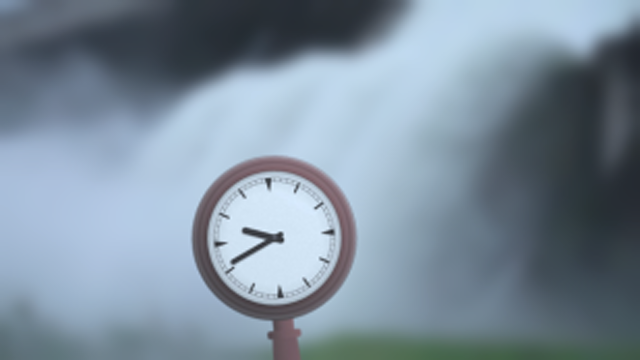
{"hour": 9, "minute": 41}
